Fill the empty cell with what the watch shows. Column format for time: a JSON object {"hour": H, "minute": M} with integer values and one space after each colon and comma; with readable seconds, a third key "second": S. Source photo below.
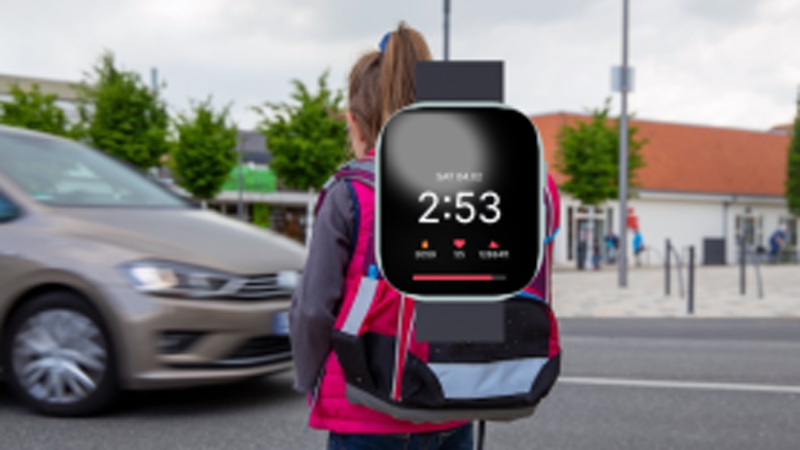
{"hour": 2, "minute": 53}
